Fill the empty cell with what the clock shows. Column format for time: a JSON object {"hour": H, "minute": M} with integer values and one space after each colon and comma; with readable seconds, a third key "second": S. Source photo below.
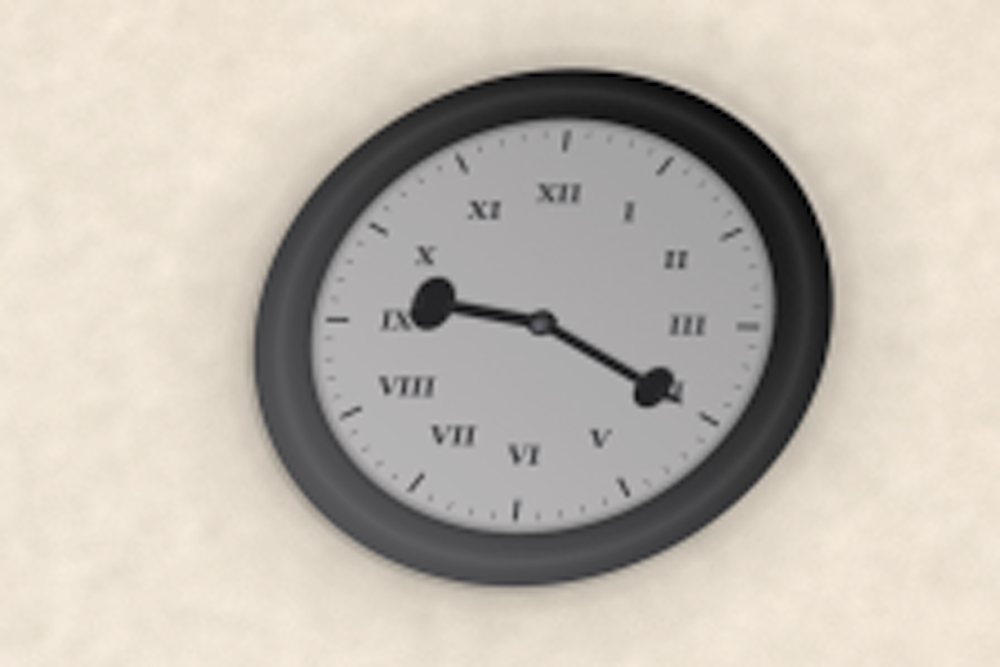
{"hour": 9, "minute": 20}
